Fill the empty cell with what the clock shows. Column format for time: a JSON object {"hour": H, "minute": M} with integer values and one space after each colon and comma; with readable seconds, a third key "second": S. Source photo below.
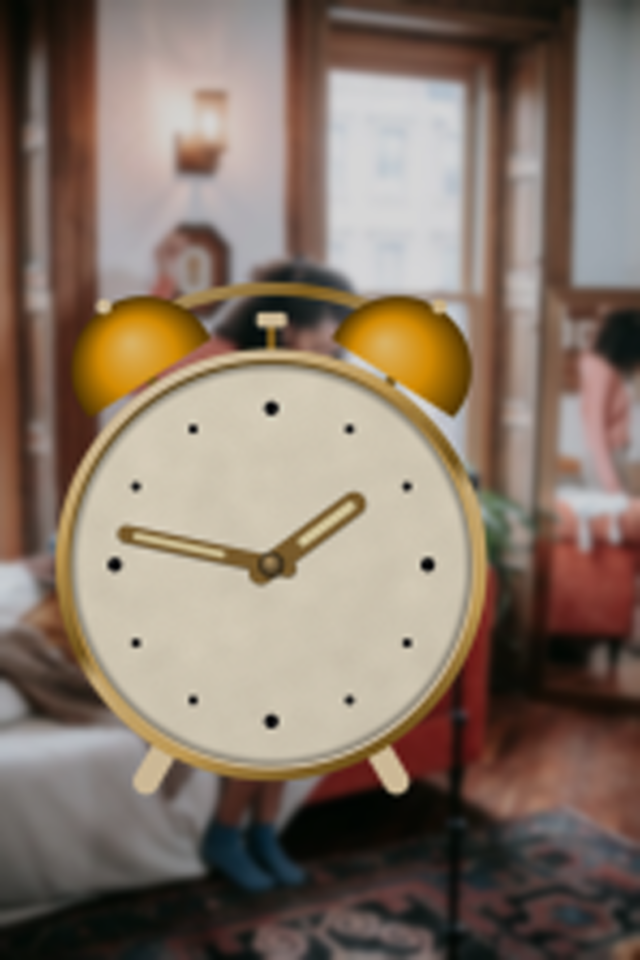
{"hour": 1, "minute": 47}
